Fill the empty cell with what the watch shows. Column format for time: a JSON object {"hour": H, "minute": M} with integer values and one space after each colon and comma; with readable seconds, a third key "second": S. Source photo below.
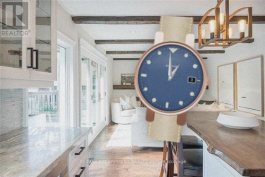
{"hour": 12, "minute": 59}
